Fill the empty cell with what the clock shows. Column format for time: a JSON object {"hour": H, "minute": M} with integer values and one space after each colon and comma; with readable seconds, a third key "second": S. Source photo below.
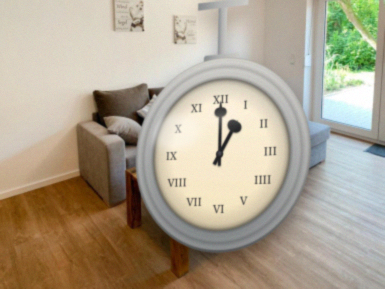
{"hour": 1, "minute": 0}
